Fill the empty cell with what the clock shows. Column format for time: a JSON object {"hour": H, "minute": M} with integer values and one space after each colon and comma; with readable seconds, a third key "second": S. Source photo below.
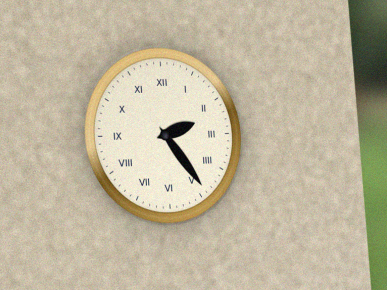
{"hour": 2, "minute": 24}
